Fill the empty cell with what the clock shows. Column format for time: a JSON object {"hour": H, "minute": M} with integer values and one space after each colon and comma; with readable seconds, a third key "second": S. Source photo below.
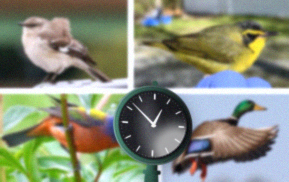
{"hour": 12, "minute": 52}
